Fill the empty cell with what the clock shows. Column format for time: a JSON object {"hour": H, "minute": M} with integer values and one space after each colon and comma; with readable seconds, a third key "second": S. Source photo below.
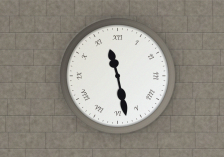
{"hour": 11, "minute": 28}
